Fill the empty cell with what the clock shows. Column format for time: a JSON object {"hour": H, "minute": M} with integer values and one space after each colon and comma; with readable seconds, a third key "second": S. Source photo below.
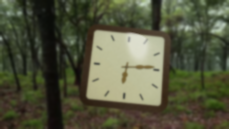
{"hour": 6, "minute": 14}
